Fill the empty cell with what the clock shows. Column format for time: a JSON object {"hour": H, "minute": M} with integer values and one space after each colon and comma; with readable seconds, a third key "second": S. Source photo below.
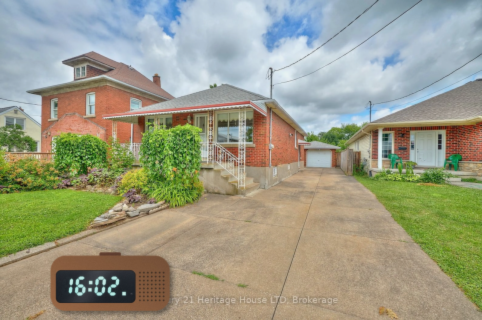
{"hour": 16, "minute": 2}
